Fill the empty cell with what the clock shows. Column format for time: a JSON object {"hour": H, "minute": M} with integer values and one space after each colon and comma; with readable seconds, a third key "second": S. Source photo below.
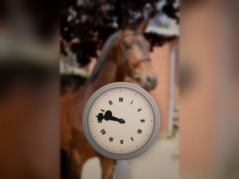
{"hour": 9, "minute": 47}
